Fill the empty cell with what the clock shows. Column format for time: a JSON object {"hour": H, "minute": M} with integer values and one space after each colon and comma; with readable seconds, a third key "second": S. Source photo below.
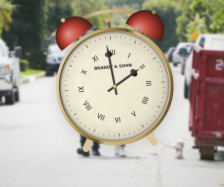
{"hour": 1, "minute": 59}
